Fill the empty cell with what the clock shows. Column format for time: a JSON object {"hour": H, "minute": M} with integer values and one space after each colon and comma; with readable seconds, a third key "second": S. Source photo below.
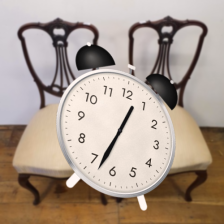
{"hour": 12, "minute": 33}
